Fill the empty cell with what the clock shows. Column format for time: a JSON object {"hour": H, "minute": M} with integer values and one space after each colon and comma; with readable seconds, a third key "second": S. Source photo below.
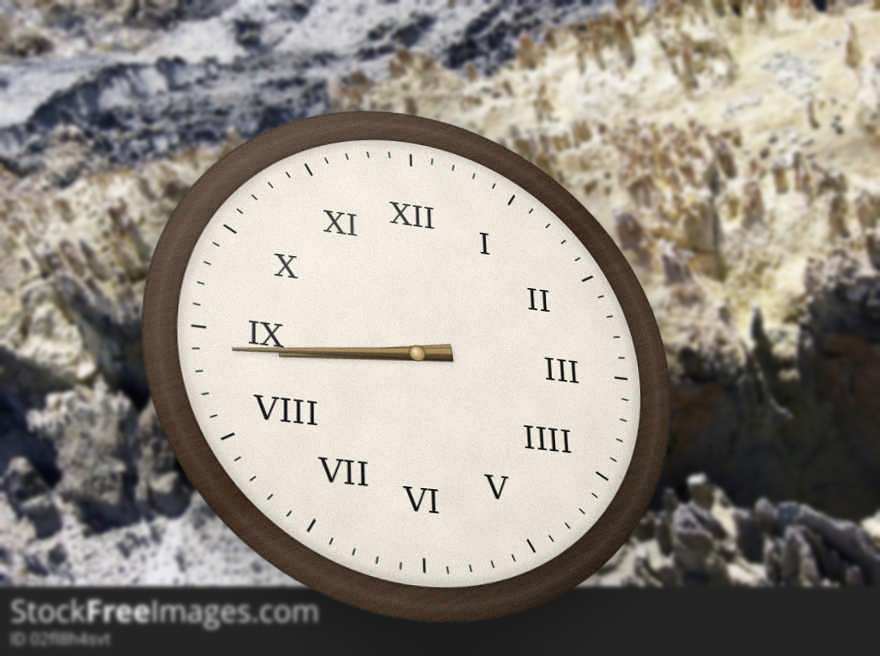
{"hour": 8, "minute": 44}
